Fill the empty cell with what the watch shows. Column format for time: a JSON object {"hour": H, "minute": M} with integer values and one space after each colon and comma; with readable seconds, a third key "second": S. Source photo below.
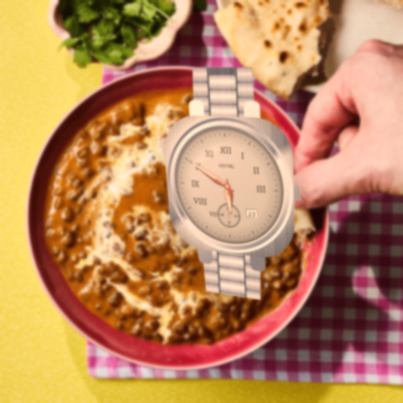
{"hour": 5, "minute": 50}
